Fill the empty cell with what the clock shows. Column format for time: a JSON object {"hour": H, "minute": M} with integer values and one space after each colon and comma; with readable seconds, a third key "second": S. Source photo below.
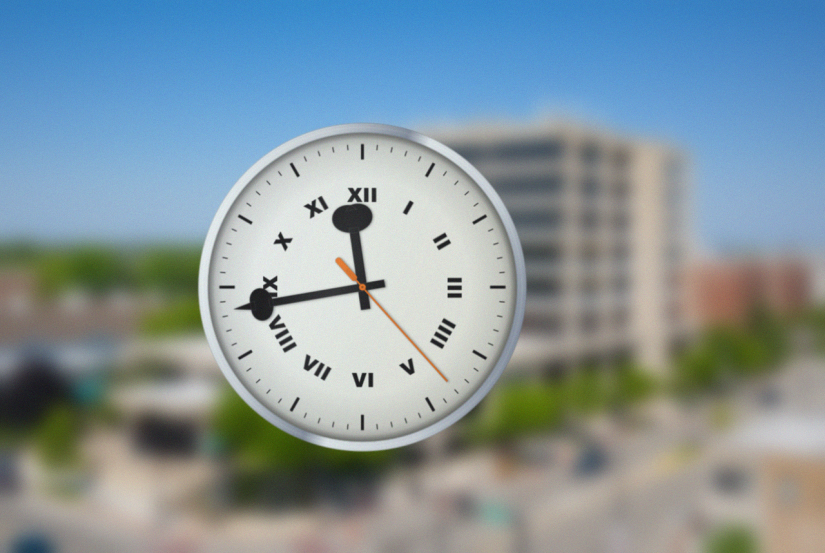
{"hour": 11, "minute": 43, "second": 23}
